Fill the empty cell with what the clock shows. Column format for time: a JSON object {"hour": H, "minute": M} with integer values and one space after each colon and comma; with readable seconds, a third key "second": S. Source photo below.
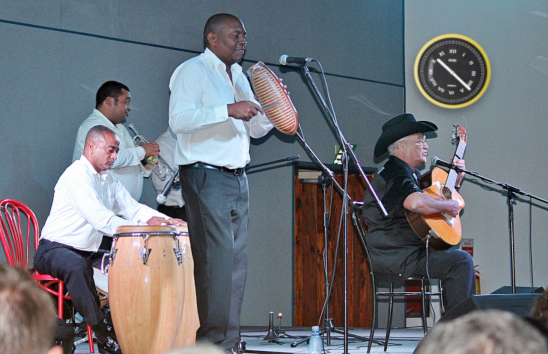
{"hour": 10, "minute": 22}
